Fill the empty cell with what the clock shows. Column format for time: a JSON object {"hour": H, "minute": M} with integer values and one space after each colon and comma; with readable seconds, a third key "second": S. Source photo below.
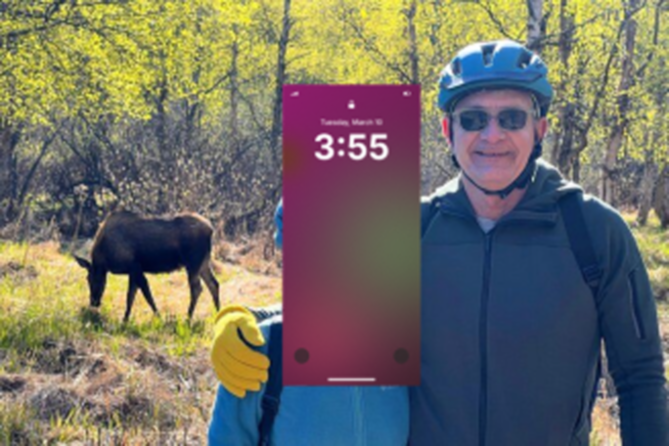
{"hour": 3, "minute": 55}
